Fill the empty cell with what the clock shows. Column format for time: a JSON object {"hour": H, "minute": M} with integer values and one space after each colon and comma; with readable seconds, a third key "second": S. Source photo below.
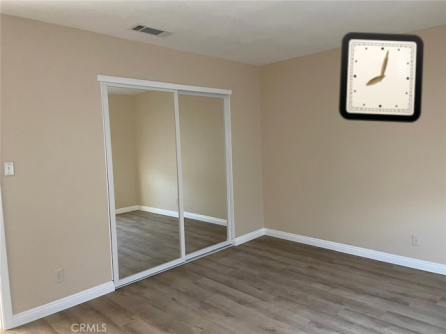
{"hour": 8, "minute": 2}
